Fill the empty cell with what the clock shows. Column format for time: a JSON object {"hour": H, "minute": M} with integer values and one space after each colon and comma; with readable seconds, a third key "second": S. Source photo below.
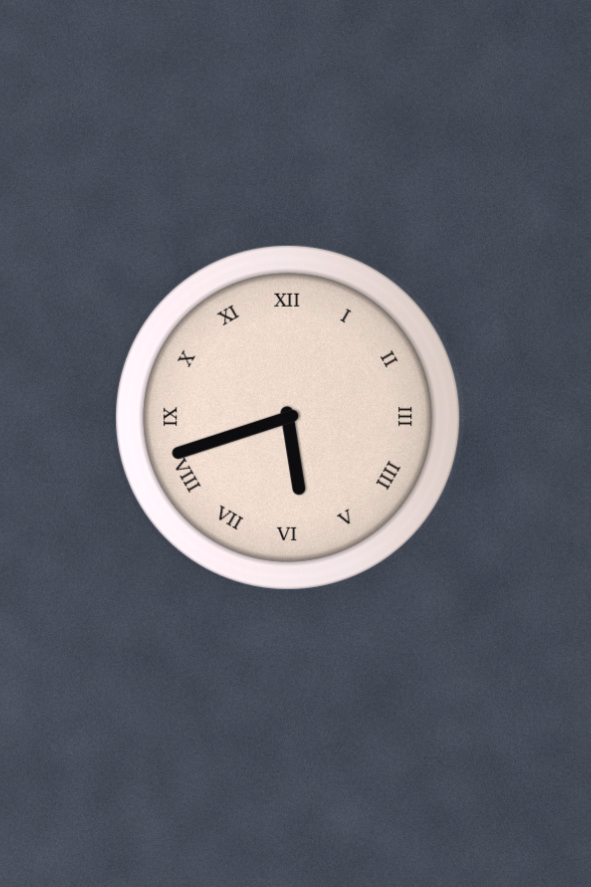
{"hour": 5, "minute": 42}
